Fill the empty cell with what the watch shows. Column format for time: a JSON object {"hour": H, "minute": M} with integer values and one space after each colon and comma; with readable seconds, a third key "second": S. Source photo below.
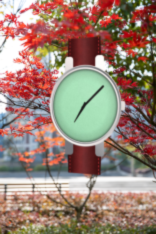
{"hour": 7, "minute": 8}
